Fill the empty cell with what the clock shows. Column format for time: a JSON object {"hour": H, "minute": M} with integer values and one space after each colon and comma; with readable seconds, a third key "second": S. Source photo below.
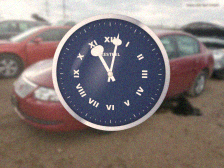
{"hour": 11, "minute": 2}
